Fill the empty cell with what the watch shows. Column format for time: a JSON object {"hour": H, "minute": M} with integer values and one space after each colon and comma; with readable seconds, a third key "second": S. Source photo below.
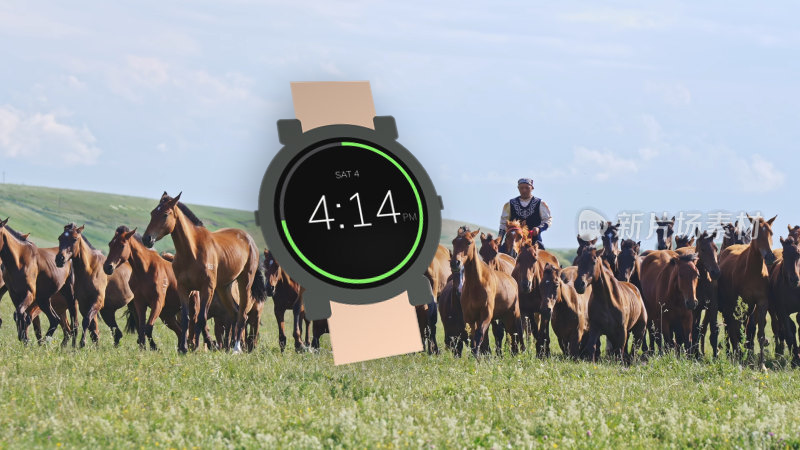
{"hour": 4, "minute": 14}
